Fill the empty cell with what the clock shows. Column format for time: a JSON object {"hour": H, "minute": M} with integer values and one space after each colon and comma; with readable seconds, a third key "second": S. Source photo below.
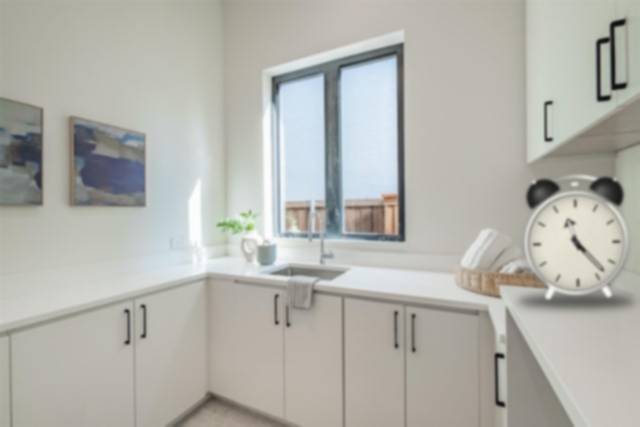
{"hour": 11, "minute": 23}
